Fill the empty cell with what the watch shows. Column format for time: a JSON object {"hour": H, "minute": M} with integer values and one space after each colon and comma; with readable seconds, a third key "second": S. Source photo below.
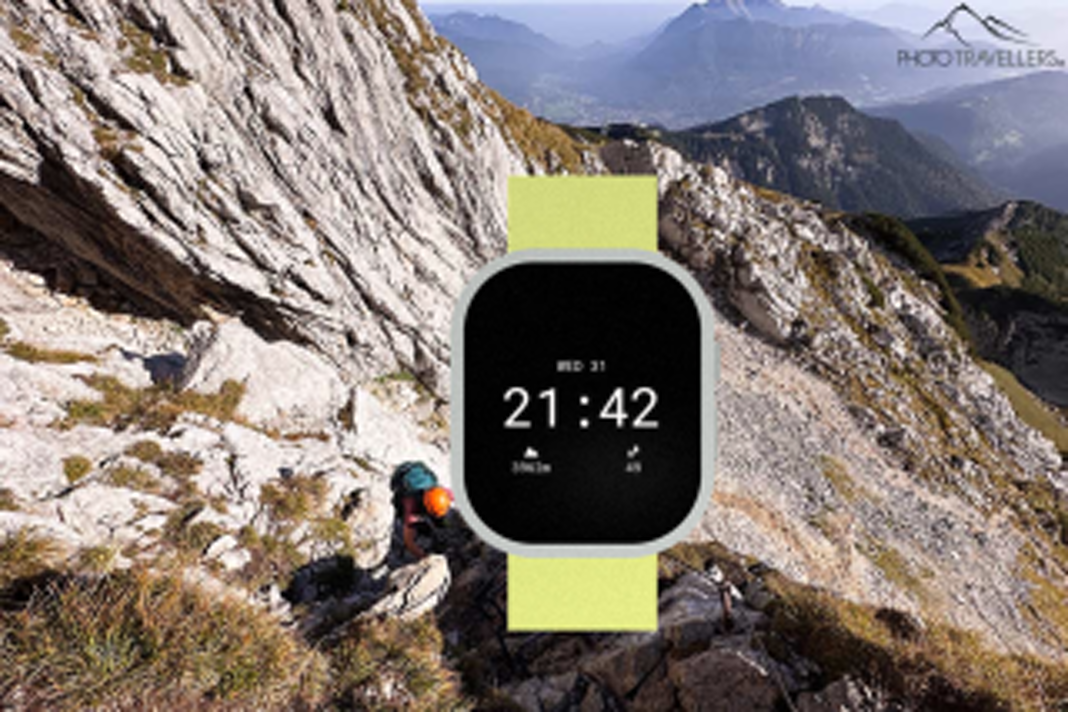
{"hour": 21, "minute": 42}
